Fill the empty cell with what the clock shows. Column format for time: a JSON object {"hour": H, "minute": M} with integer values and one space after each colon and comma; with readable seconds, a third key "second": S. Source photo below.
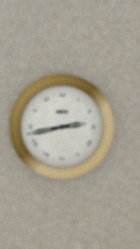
{"hour": 2, "minute": 43}
